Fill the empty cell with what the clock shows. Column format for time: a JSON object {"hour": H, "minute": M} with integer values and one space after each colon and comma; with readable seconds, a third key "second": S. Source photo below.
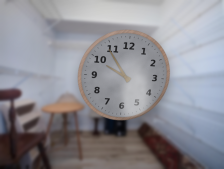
{"hour": 9, "minute": 54}
